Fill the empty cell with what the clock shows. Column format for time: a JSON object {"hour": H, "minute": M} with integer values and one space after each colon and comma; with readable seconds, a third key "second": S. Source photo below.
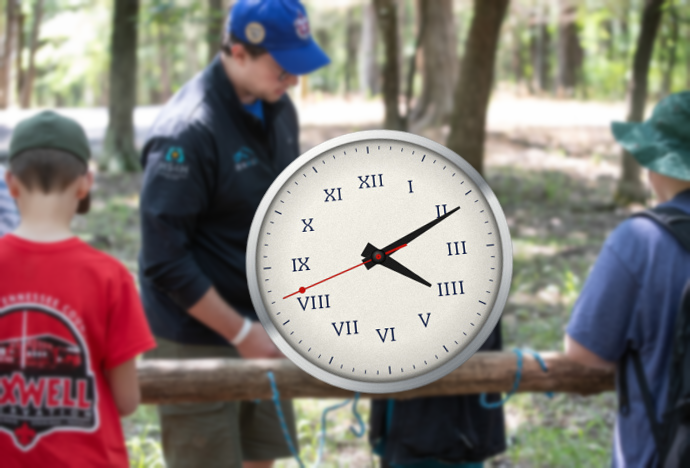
{"hour": 4, "minute": 10, "second": 42}
